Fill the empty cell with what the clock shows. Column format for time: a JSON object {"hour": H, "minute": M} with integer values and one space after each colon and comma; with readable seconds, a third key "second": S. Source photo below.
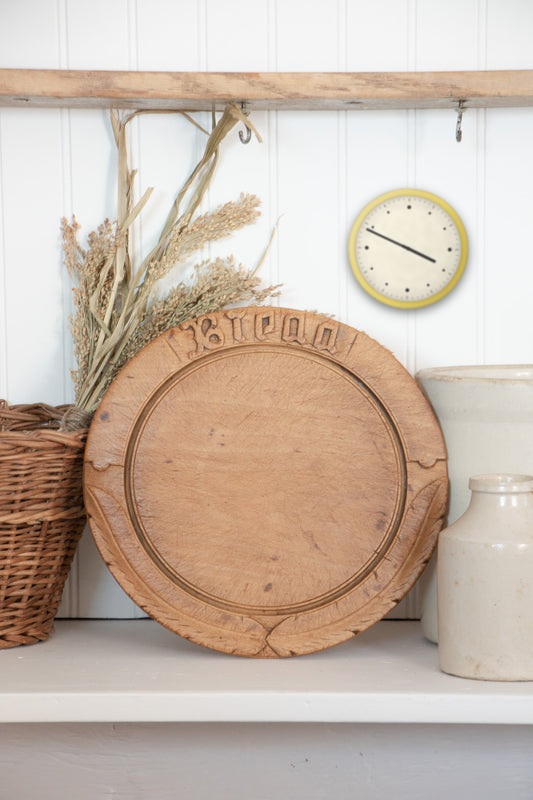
{"hour": 3, "minute": 49}
